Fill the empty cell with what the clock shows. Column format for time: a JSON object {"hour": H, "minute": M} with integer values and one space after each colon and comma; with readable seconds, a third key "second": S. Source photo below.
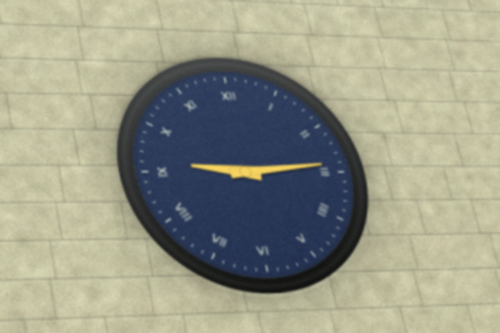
{"hour": 9, "minute": 14}
